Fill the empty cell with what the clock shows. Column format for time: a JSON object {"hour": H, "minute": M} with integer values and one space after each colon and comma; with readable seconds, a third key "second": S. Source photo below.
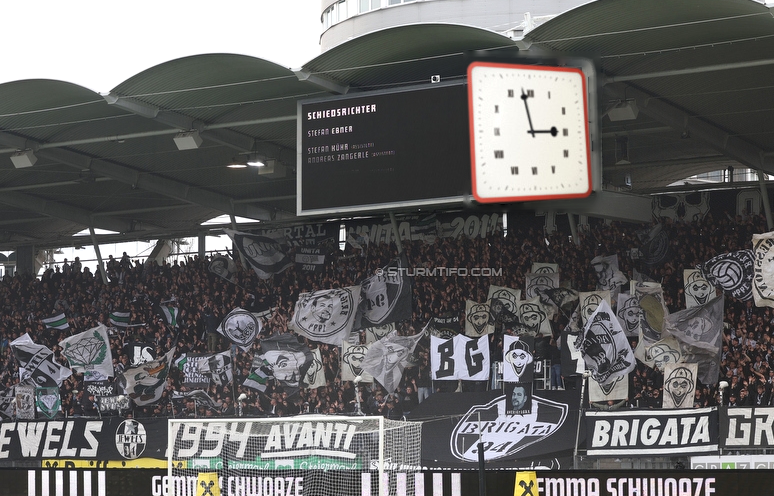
{"hour": 2, "minute": 58}
